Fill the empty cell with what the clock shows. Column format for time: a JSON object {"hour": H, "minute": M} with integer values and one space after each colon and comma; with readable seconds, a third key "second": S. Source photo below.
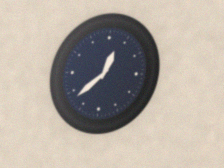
{"hour": 12, "minute": 38}
